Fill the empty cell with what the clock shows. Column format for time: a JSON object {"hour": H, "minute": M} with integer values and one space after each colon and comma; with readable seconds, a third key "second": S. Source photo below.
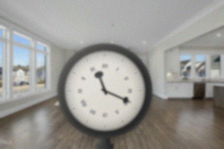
{"hour": 11, "minute": 19}
